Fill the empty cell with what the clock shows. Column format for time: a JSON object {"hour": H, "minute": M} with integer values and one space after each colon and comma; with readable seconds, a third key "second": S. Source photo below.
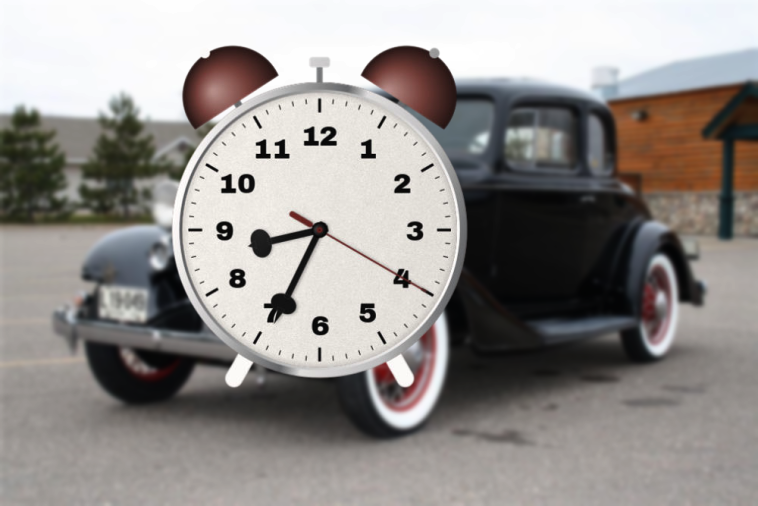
{"hour": 8, "minute": 34, "second": 20}
